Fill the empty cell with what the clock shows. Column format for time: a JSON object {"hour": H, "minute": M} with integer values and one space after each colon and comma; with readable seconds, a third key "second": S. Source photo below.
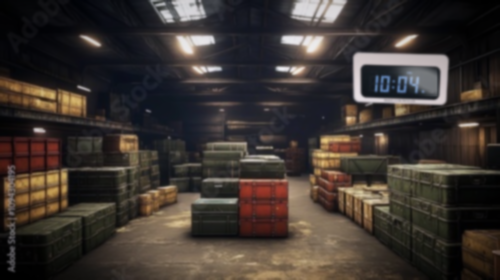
{"hour": 10, "minute": 4}
